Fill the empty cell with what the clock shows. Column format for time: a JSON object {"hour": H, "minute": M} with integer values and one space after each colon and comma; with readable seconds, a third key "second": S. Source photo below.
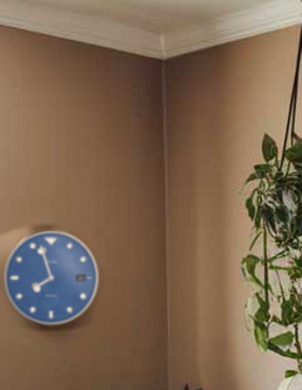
{"hour": 7, "minute": 57}
